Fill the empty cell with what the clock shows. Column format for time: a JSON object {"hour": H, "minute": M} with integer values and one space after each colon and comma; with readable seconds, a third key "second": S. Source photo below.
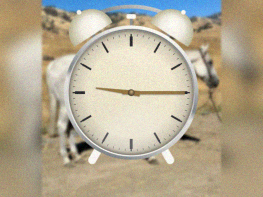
{"hour": 9, "minute": 15}
